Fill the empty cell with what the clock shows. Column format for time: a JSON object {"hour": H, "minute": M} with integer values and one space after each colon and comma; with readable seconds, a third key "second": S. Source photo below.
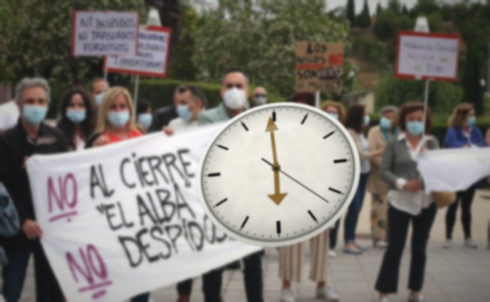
{"hour": 5, "minute": 59, "second": 22}
